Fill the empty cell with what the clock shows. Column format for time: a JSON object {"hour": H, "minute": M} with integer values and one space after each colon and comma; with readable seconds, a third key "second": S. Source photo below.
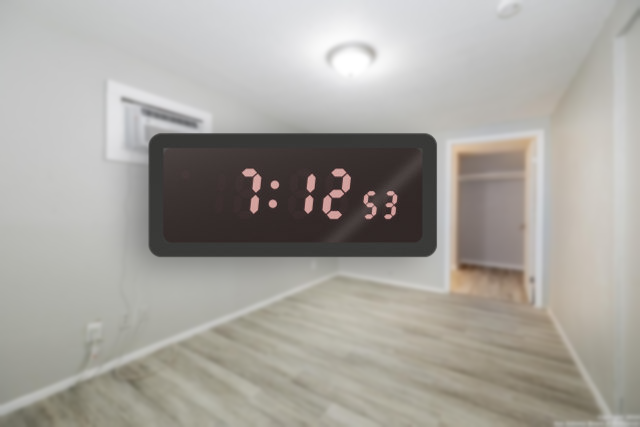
{"hour": 7, "minute": 12, "second": 53}
